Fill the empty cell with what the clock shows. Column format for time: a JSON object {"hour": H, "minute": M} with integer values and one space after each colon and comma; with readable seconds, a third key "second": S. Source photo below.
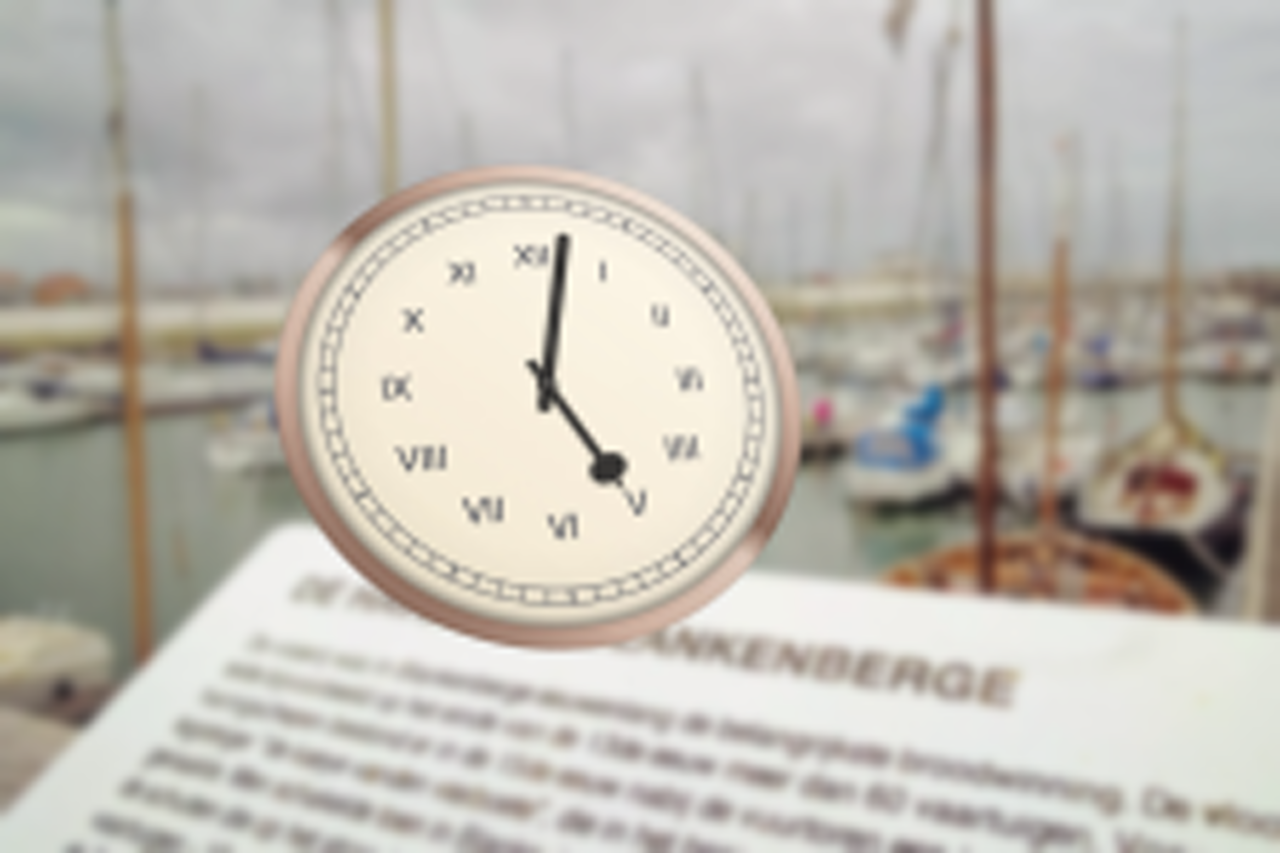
{"hour": 5, "minute": 2}
